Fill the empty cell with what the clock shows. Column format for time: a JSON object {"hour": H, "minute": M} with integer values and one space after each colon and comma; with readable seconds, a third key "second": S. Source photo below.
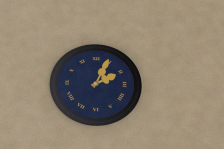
{"hour": 2, "minute": 4}
